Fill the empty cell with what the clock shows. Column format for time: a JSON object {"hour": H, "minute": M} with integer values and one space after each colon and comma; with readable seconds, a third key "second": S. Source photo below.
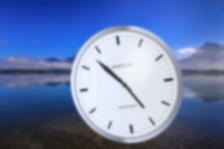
{"hour": 4, "minute": 53}
